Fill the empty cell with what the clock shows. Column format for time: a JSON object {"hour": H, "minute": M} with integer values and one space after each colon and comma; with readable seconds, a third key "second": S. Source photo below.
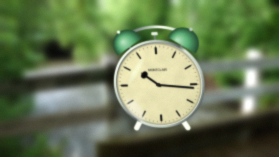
{"hour": 10, "minute": 16}
